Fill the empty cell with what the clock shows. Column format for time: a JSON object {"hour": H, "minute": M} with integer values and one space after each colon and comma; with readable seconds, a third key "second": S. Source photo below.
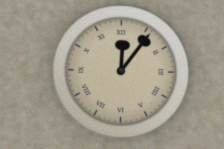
{"hour": 12, "minute": 6}
